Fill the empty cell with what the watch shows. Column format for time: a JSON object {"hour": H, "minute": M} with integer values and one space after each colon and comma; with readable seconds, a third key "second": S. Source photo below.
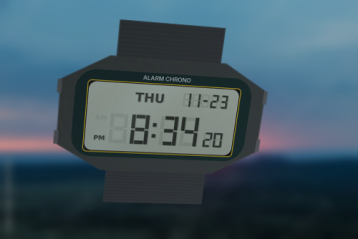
{"hour": 8, "minute": 34, "second": 20}
